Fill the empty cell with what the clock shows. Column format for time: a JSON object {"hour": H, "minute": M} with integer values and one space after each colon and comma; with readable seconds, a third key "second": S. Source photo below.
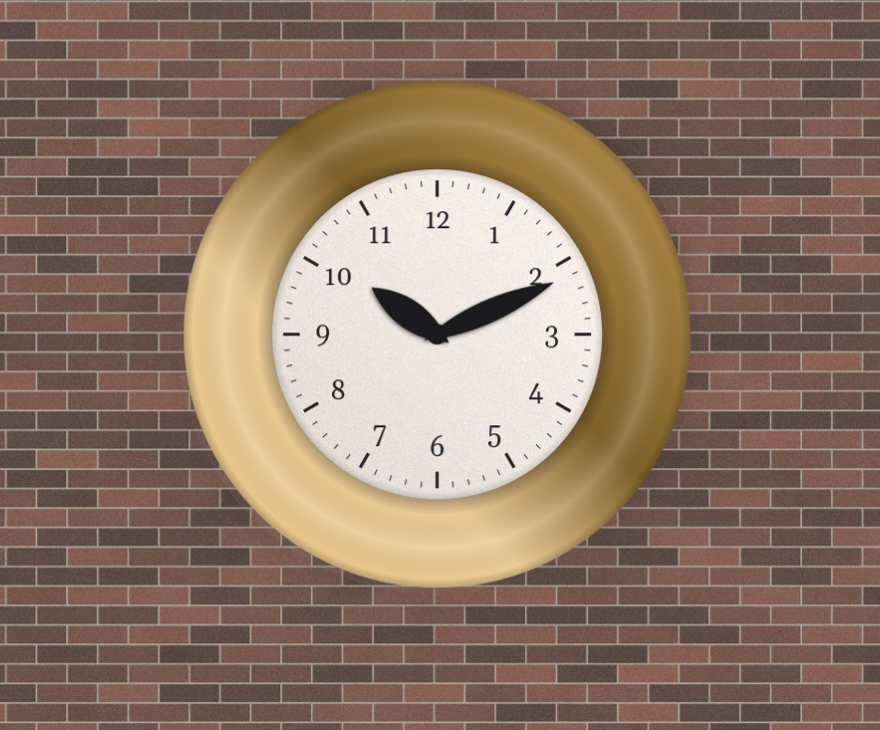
{"hour": 10, "minute": 11}
